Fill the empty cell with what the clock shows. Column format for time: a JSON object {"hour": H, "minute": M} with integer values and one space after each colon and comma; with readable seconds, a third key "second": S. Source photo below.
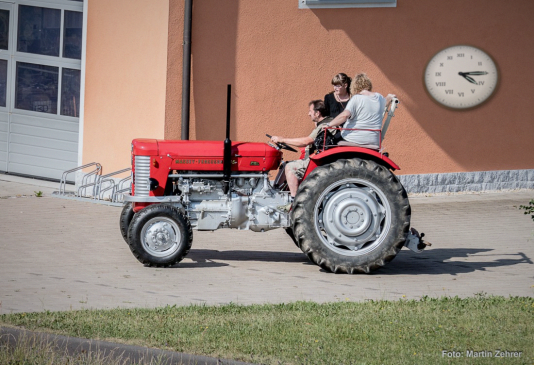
{"hour": 4, "minute": 15}
